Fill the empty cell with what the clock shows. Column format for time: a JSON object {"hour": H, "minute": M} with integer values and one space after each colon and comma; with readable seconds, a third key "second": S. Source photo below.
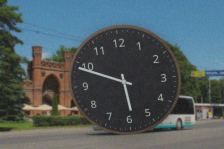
{"hour": 5, "minute": 49}
